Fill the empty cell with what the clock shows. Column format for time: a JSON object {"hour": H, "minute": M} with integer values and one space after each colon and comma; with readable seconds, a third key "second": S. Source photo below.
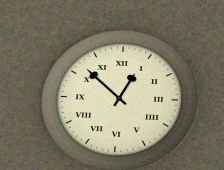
{"hour": 12, "minute": 52}
